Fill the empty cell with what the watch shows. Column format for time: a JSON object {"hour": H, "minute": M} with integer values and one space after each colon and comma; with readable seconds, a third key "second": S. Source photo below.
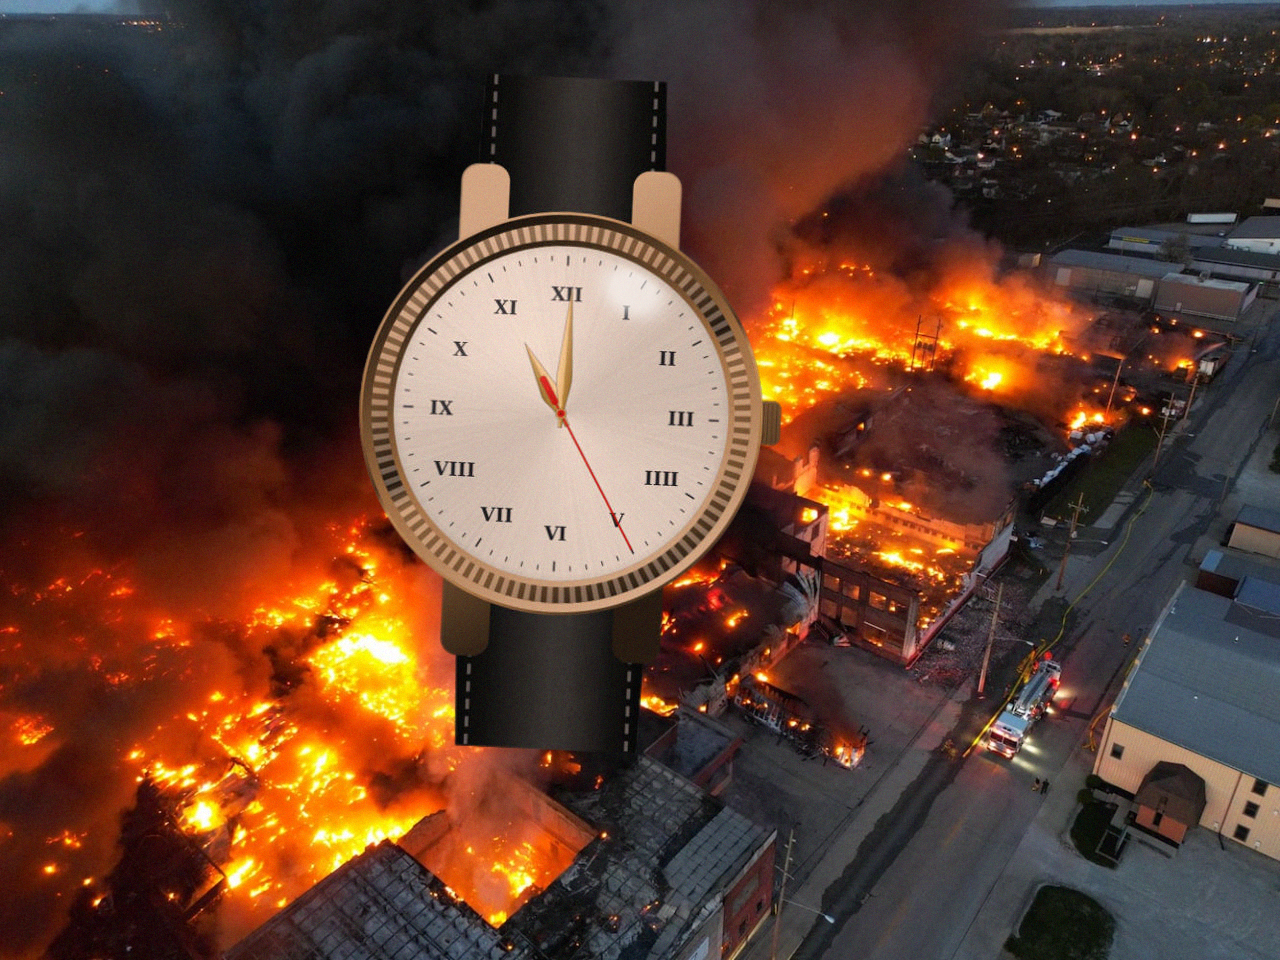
{"hour": 11, "minute": 0, "second": 25}
